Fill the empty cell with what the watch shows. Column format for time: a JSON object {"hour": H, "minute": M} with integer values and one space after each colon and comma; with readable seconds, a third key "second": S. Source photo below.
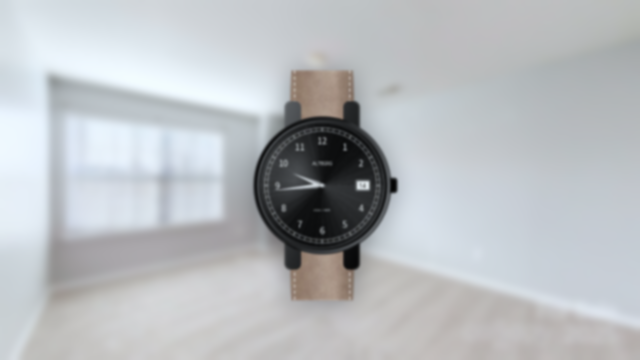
{"hour": 9, "minute": 44}
